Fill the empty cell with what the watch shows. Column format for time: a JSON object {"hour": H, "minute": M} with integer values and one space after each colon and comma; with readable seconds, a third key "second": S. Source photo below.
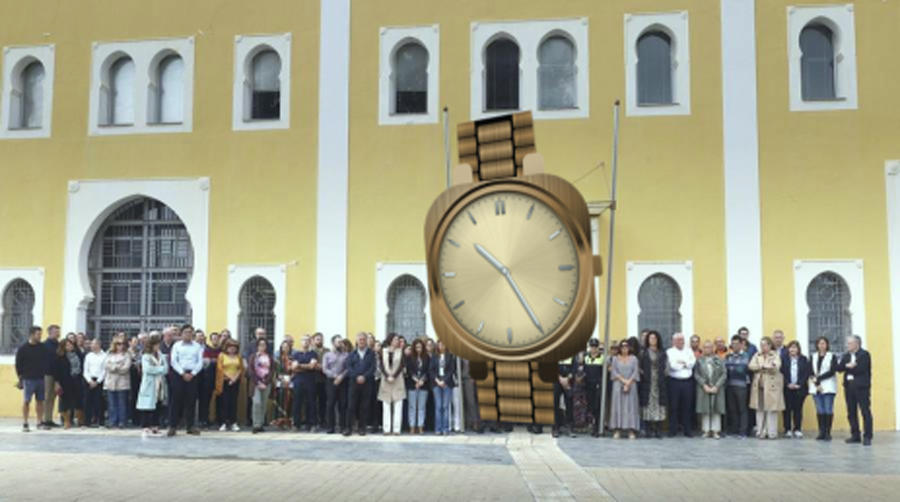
{"hour": 10, "minute": 25}
